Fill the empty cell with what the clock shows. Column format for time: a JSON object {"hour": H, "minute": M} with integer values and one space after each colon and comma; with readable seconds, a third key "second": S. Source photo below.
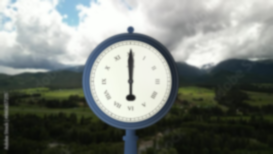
{"hour": 6, "minute": 0}
